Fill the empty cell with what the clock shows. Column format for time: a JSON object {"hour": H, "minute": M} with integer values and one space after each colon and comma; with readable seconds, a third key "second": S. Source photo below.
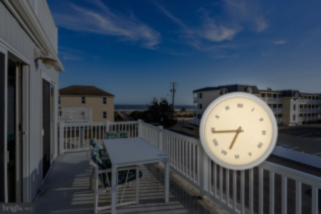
{"hour": 6, "minute": 44}
